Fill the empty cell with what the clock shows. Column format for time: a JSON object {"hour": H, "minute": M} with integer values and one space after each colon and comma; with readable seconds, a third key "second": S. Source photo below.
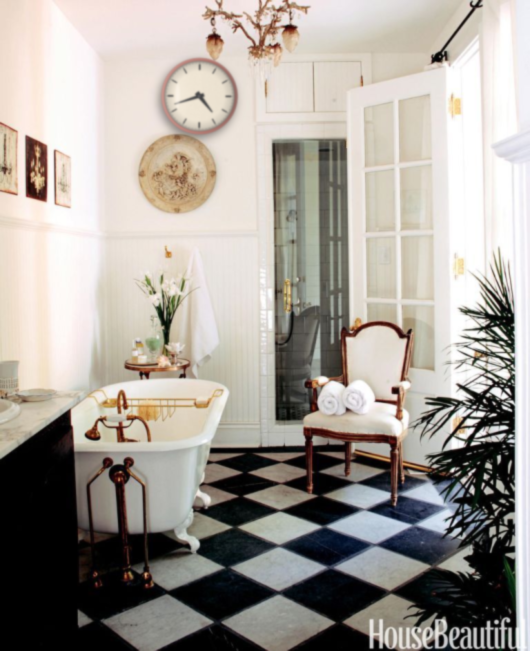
{"hour": 4, "minute": 42}
